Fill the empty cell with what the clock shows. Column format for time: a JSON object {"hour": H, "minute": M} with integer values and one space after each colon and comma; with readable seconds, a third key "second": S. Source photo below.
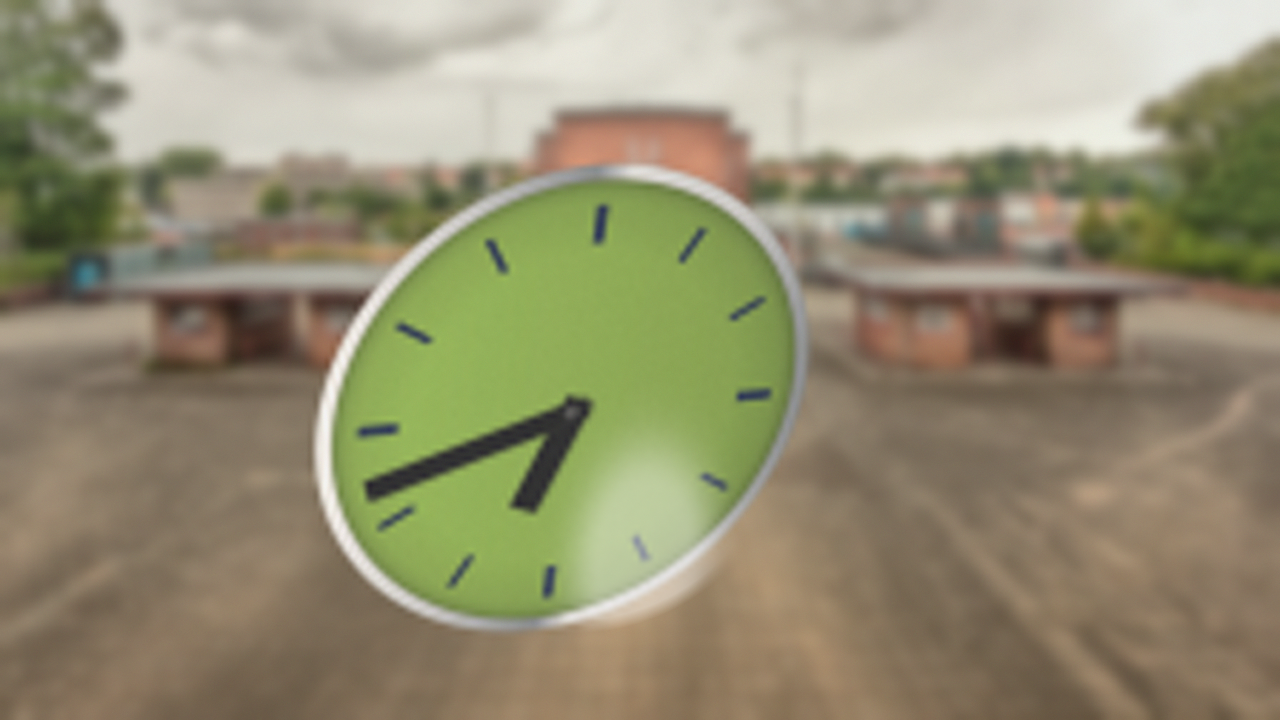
{"hour": 6, "minute": 42}
